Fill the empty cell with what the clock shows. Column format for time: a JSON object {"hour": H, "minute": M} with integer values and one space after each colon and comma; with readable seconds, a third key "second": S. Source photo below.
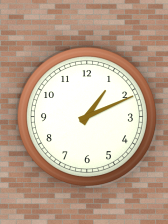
{"hour": 1, "minute": 11}
